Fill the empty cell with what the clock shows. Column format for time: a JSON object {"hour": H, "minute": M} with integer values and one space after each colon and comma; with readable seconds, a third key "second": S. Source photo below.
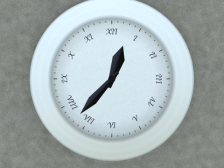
{"hour": 12, "minute": 37}
